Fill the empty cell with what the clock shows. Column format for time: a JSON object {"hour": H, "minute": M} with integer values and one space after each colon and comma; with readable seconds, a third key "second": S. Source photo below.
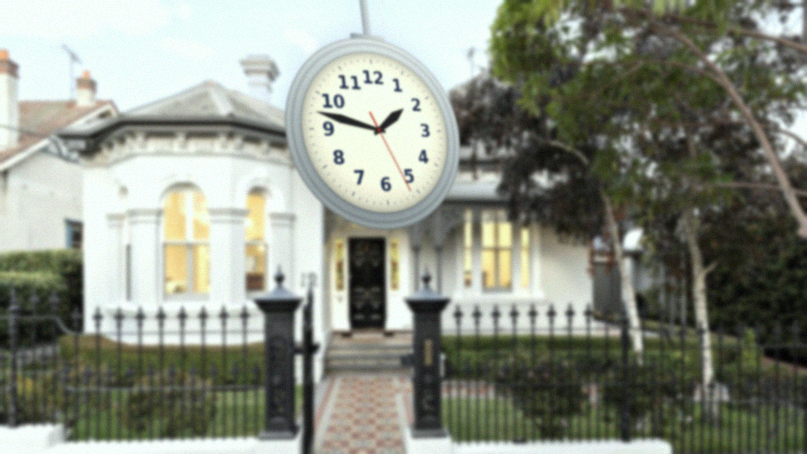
{"hour": 1, "minute": 47, "second": 26}
